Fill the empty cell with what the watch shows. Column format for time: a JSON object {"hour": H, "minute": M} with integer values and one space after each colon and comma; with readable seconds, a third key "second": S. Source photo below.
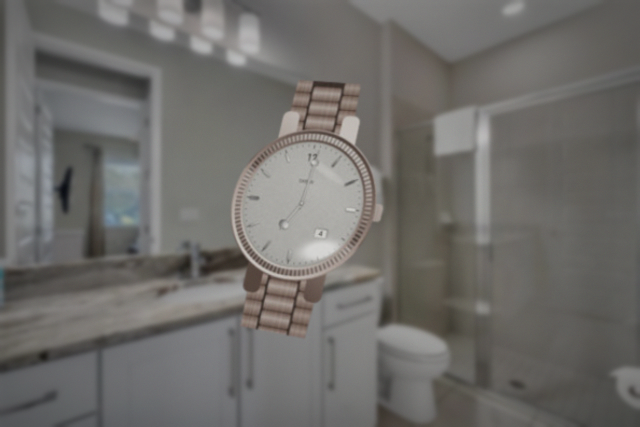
{"hour": 7, "minute": 1}
